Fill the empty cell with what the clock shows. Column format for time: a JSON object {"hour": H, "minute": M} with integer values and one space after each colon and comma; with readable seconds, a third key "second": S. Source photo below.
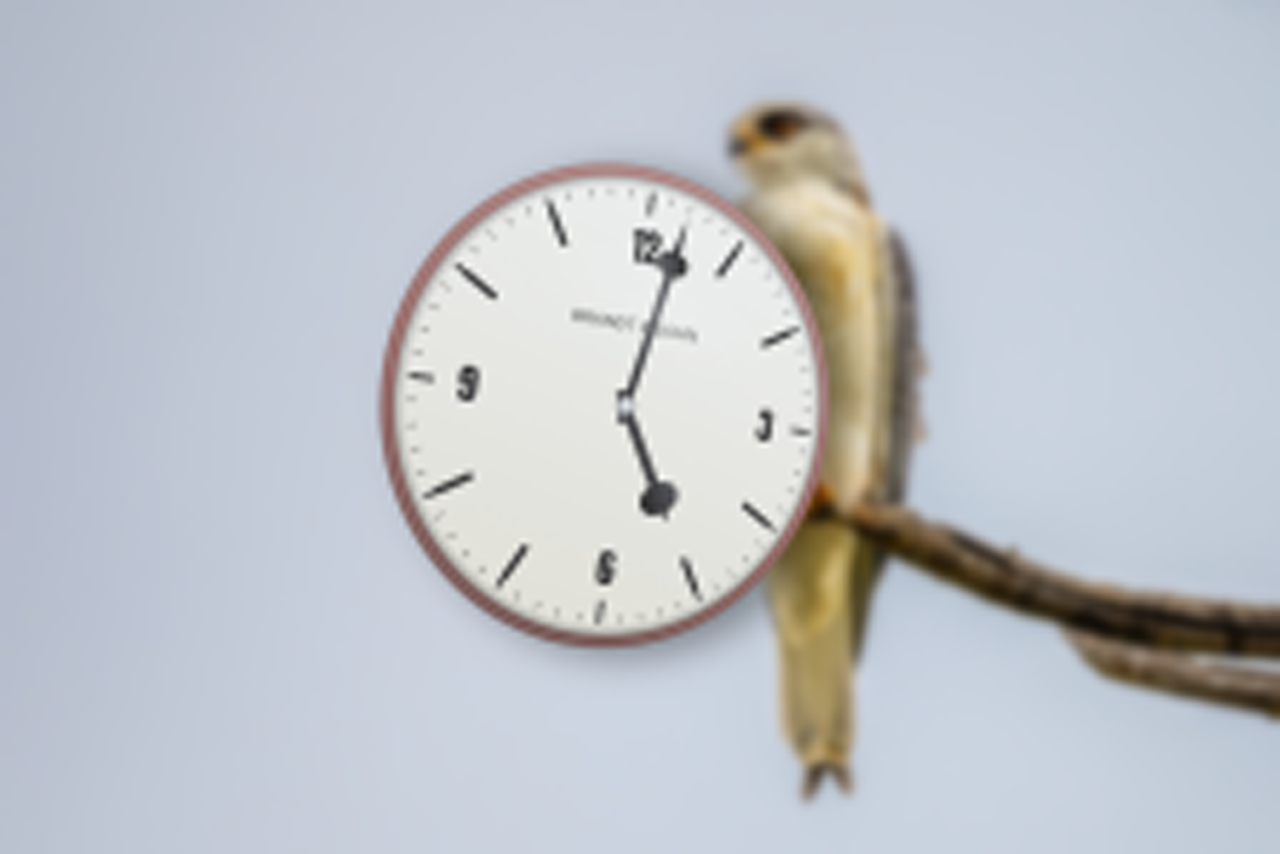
{"hour": 5, "minute": 2}
